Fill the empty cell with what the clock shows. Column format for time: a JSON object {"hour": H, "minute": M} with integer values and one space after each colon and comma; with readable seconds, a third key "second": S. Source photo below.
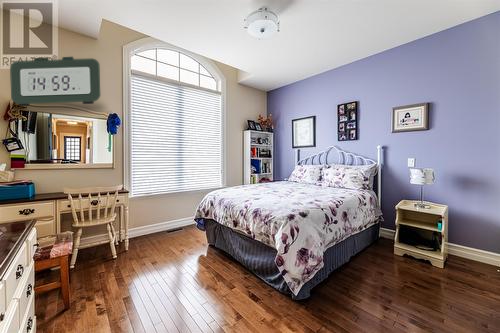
{"hour": 14, "minute": 59}
